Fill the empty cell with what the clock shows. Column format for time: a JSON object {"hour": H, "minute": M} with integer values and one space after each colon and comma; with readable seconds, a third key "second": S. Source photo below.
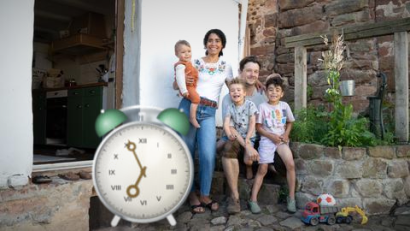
{"hour": 6, "minute": 56}
